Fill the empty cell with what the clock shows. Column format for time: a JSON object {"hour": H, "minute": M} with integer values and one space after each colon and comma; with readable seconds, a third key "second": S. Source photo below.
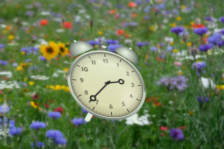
{"hour": 2, "minute": 37}
